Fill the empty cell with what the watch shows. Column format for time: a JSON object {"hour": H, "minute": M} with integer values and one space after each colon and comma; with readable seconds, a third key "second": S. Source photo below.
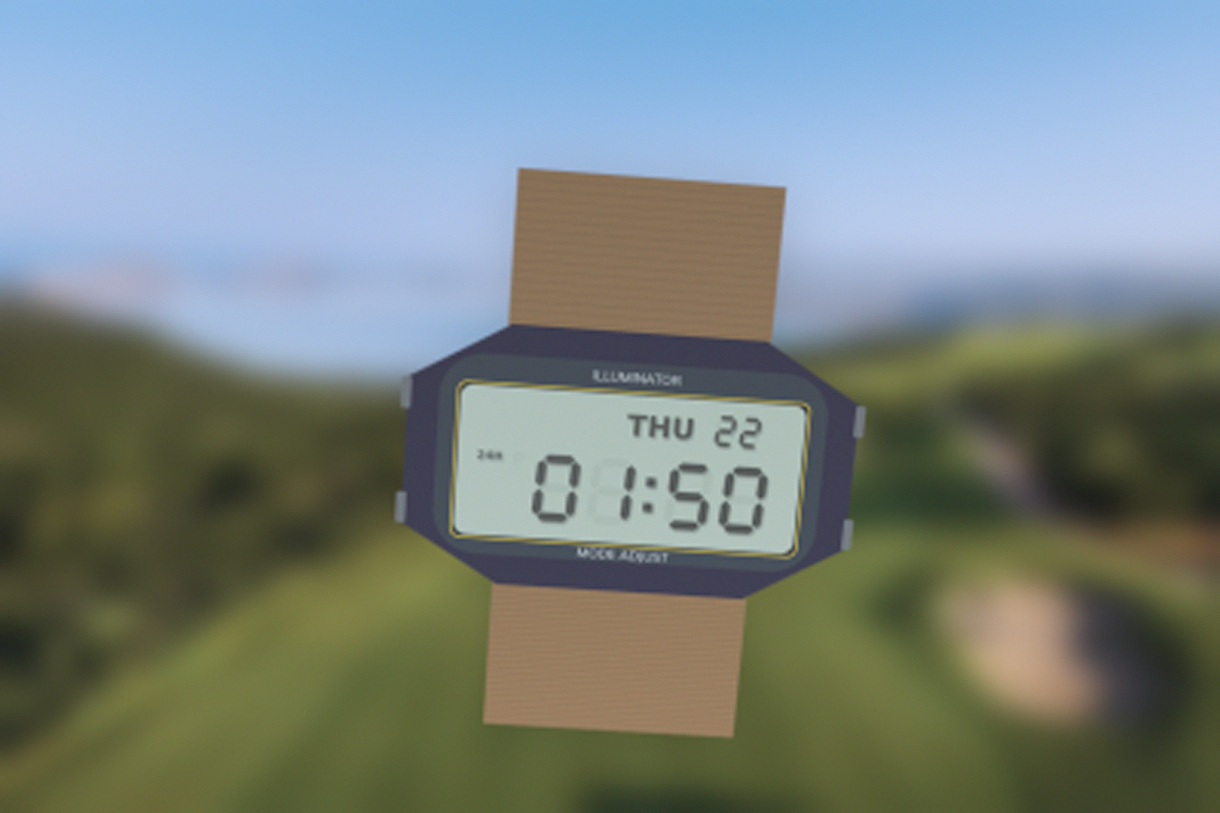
{"hour": 1, "minute": 50}
